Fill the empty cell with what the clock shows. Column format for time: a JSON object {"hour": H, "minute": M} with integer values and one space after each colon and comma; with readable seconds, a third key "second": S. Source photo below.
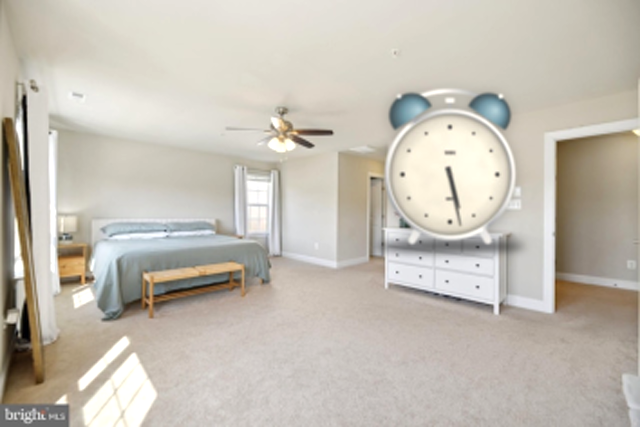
{"hour": 5, "minute": 28}
